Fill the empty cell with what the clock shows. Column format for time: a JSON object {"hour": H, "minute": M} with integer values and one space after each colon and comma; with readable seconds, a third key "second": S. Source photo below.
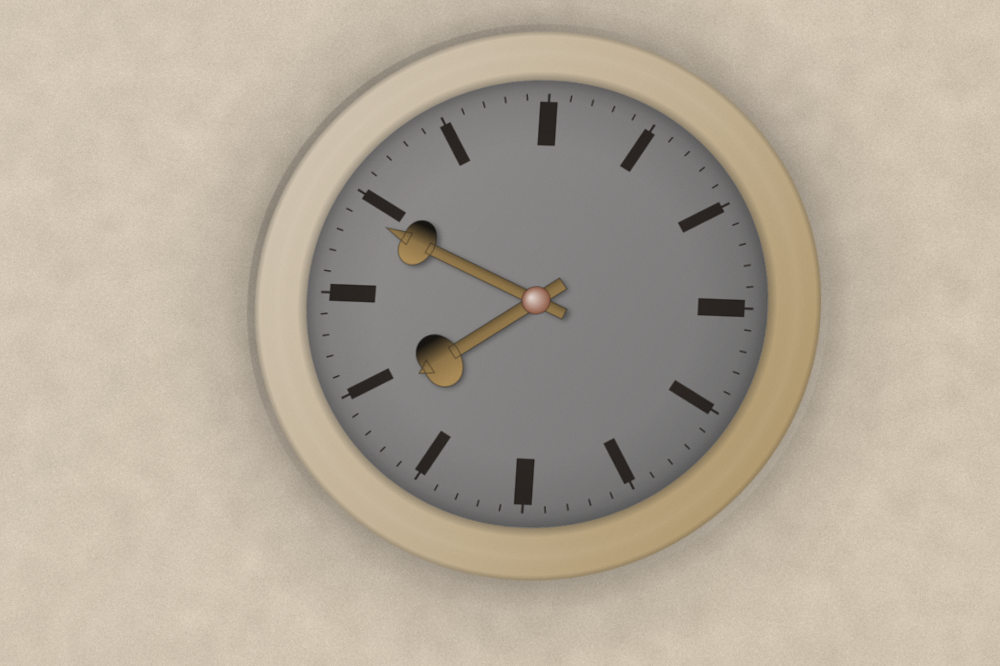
{"hour": 7, "minute": 49}
